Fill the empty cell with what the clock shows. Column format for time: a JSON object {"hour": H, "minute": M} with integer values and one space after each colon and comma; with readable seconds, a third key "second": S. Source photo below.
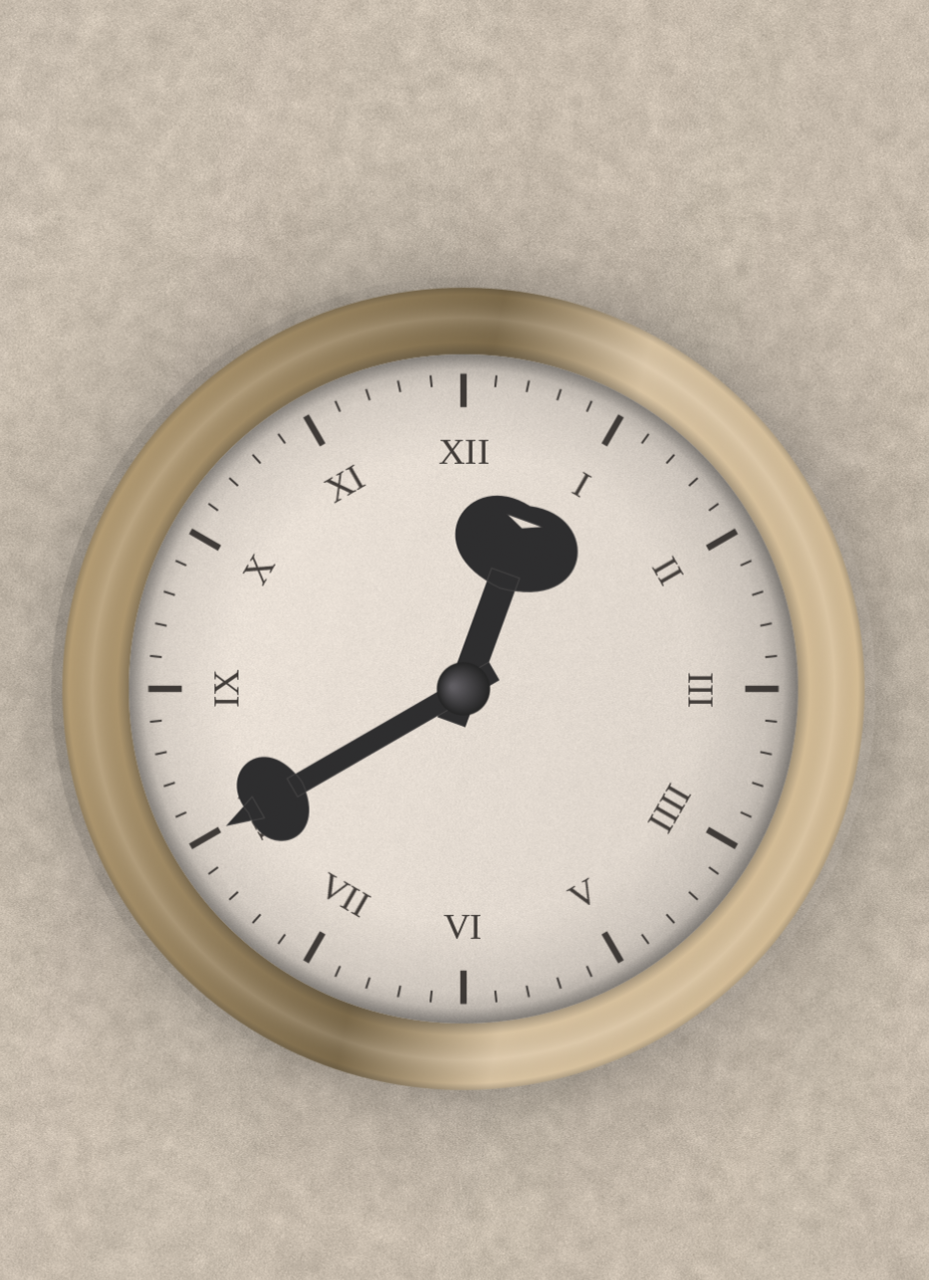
{"hour": 12, "minute": 40}
